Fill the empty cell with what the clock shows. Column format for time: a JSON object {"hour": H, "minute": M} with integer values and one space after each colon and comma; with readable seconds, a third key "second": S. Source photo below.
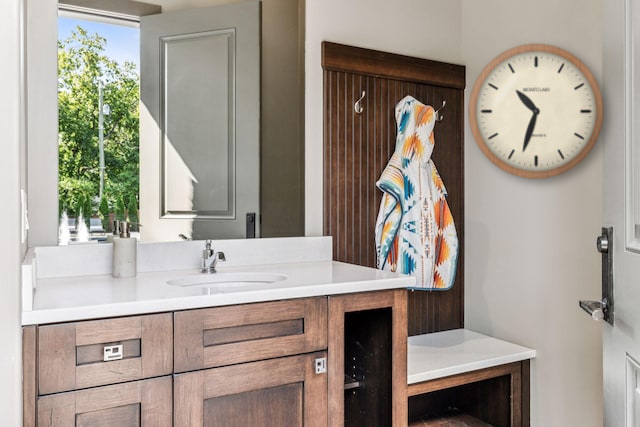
{"hour": 10, "minute": 33}
